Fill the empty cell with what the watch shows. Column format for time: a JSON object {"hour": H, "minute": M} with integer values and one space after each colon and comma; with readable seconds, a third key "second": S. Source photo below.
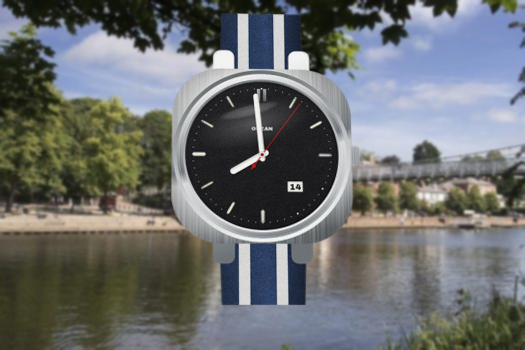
{"hour": 7, "minute": 59, "second": 6}
